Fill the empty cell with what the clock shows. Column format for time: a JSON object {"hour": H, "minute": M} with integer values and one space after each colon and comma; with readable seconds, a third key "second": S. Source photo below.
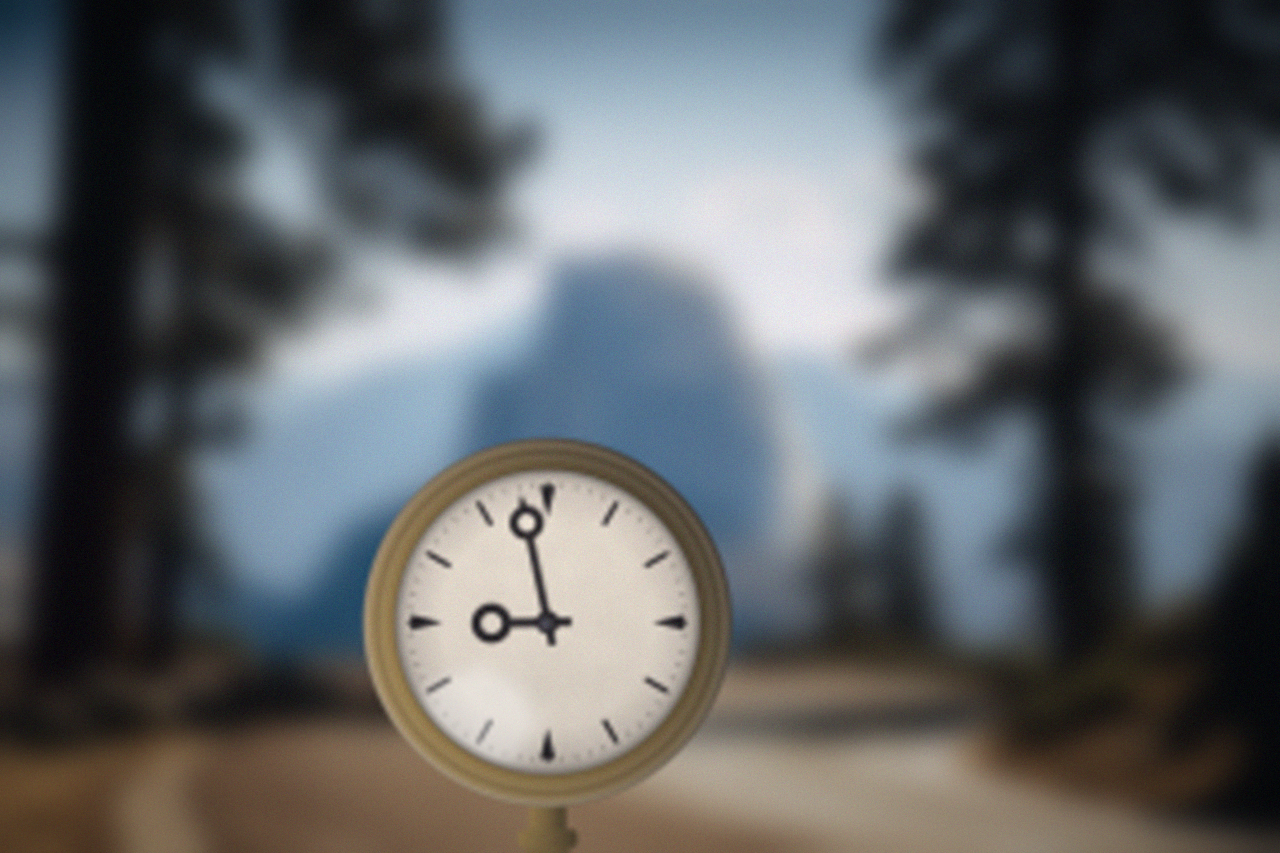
{"hour": 8, "minute": 58}
